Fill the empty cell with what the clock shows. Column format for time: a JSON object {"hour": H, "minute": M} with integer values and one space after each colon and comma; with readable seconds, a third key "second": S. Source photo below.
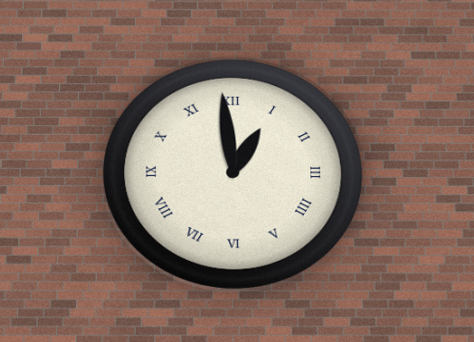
{"hour": 12, "minute": 59}
